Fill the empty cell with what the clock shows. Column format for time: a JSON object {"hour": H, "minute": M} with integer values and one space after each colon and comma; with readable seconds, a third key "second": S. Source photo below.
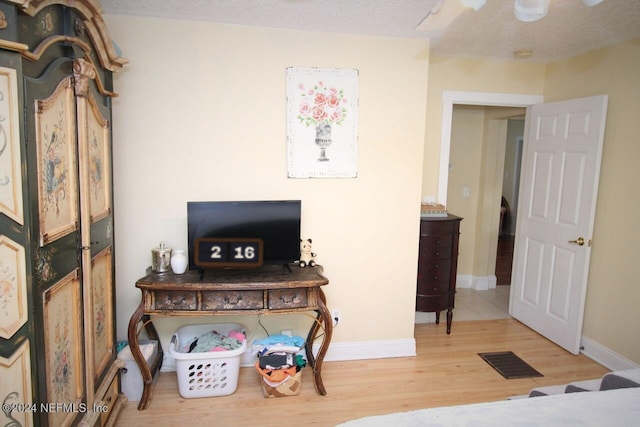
{"hour": 2, "minute": 16}
